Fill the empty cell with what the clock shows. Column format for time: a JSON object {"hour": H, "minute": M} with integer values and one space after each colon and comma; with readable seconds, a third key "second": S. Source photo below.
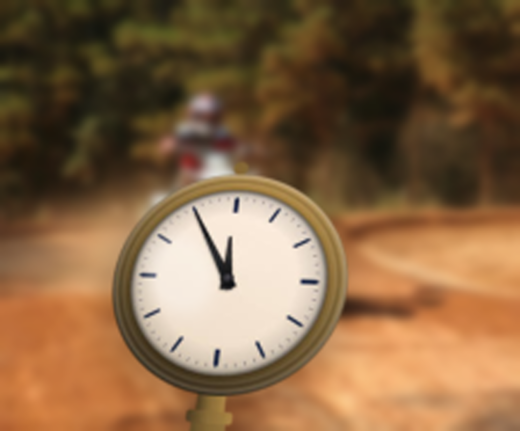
{"hour": 11, "minute": 55}
